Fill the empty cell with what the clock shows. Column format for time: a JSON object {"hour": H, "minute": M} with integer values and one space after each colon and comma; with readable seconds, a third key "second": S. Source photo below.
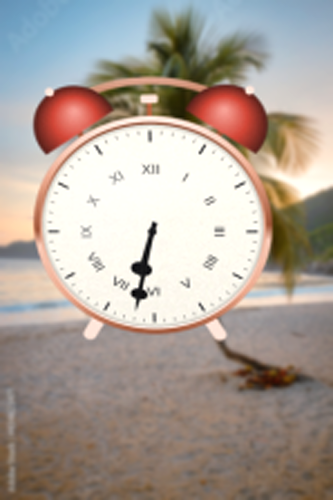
{"hour": 6, "minute": 32}
